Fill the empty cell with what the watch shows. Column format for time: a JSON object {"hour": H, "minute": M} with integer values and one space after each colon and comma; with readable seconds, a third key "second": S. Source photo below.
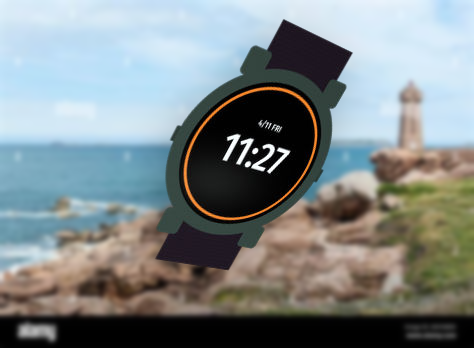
{"hour": 11, "minute": 27}
